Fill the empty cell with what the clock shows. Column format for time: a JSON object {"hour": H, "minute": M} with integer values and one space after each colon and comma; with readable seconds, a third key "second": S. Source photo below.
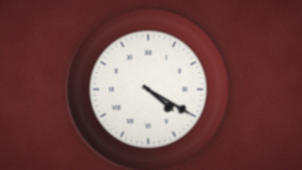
{"hour": 4, "minute": 20}
